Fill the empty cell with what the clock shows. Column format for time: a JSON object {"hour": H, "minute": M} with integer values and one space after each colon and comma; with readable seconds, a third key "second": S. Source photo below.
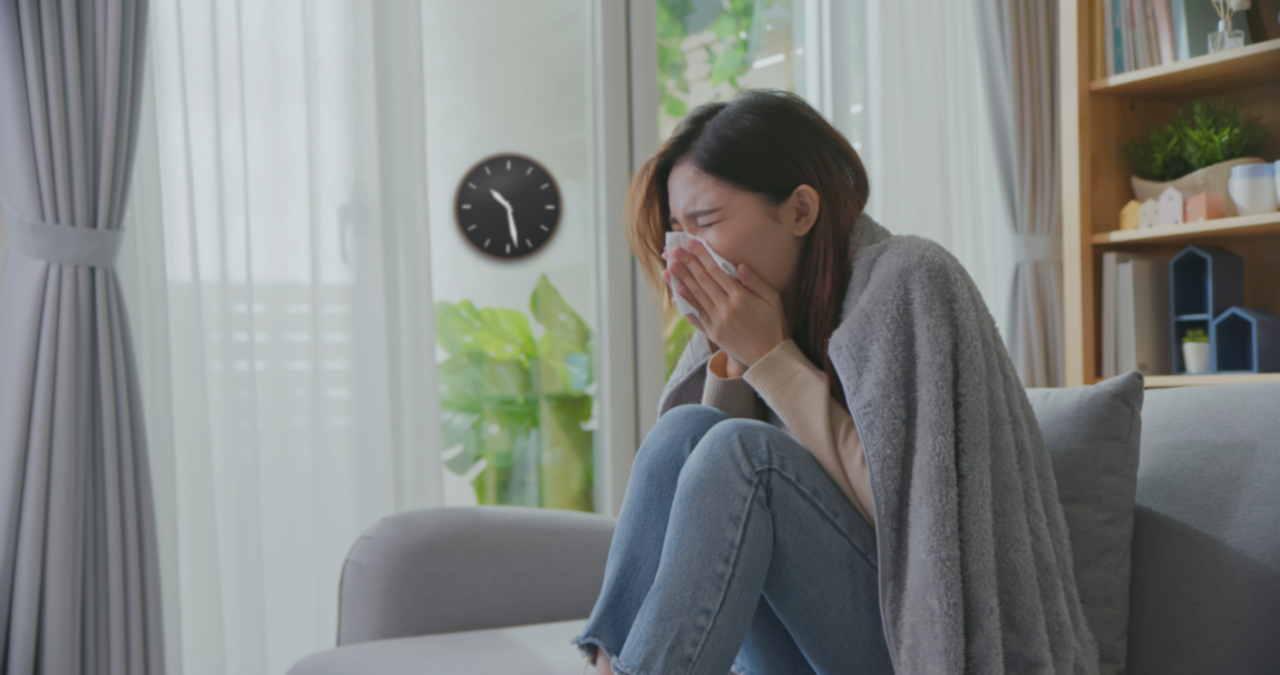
{"hour": 10, "minute": 28}
